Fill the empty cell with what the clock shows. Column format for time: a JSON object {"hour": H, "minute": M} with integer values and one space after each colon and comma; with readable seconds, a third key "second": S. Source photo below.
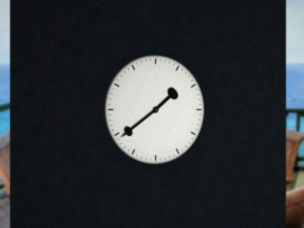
{"hour": 1, "minute": 39}
